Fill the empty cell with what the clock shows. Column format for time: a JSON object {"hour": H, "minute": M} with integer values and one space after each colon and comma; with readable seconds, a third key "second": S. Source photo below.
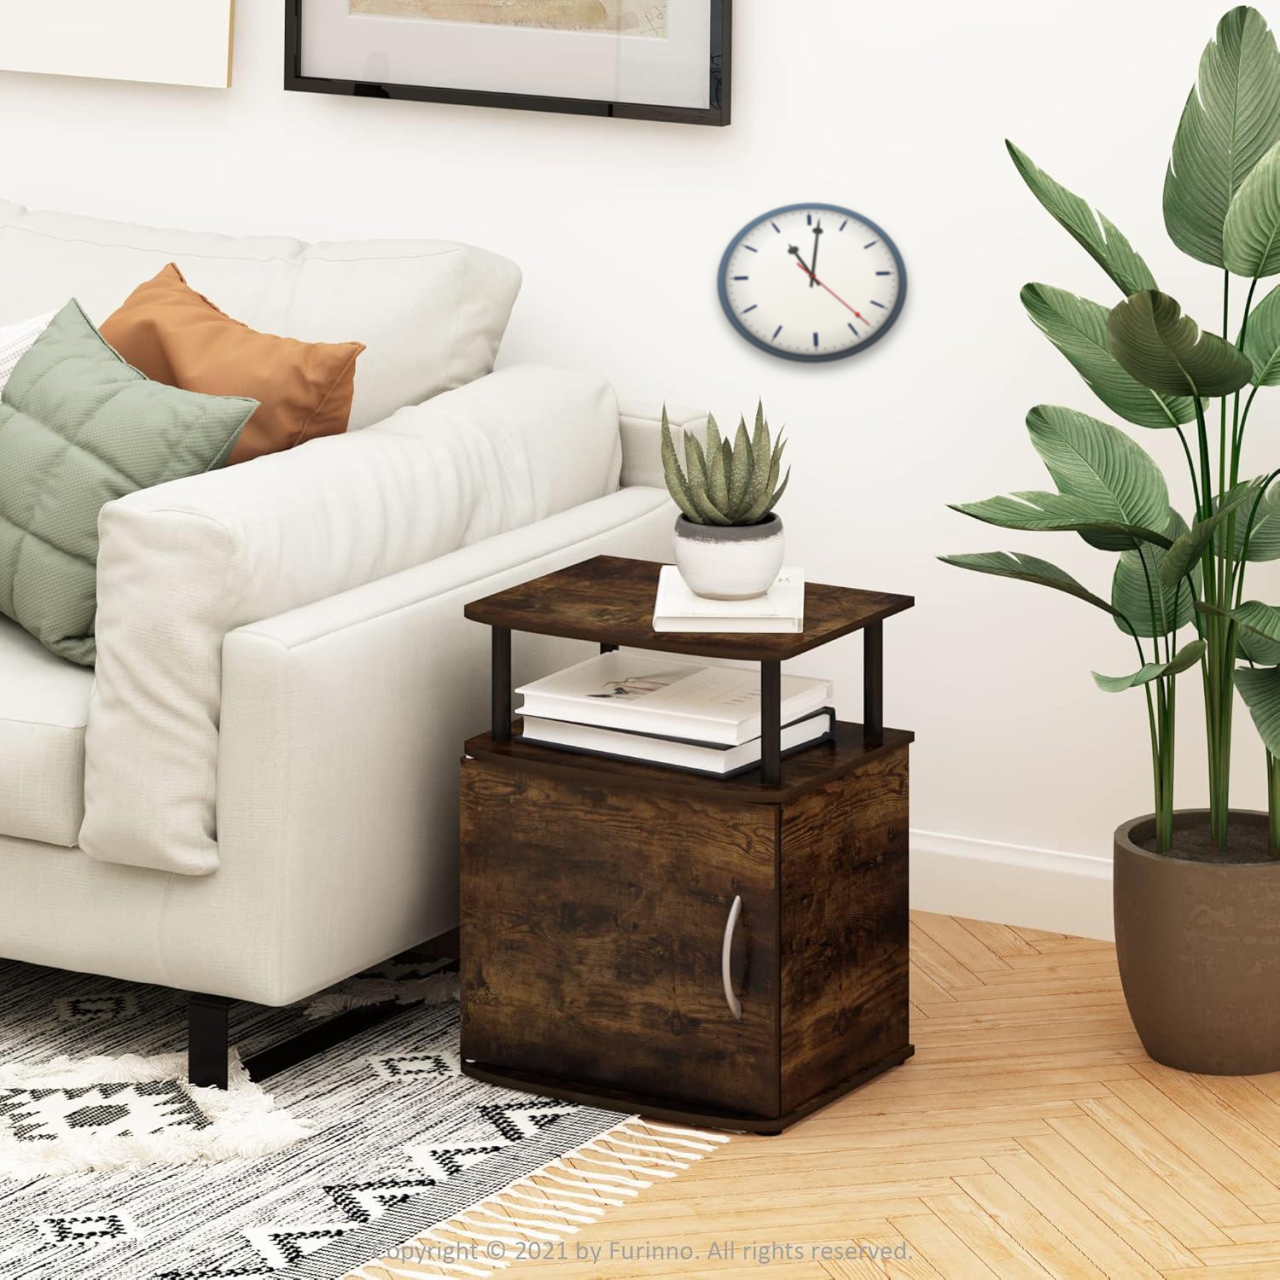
{"hour": 11, "minute": 1, "second": 23}
